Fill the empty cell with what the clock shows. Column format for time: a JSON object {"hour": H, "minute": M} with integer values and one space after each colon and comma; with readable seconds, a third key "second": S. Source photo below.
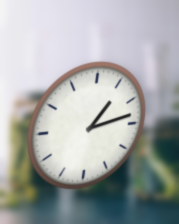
{"hour": 1, "minute": 13}
